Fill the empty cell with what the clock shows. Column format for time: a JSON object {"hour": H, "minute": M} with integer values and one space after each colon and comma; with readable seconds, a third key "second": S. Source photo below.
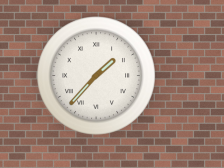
{"hour": 1, "minute": 37}
